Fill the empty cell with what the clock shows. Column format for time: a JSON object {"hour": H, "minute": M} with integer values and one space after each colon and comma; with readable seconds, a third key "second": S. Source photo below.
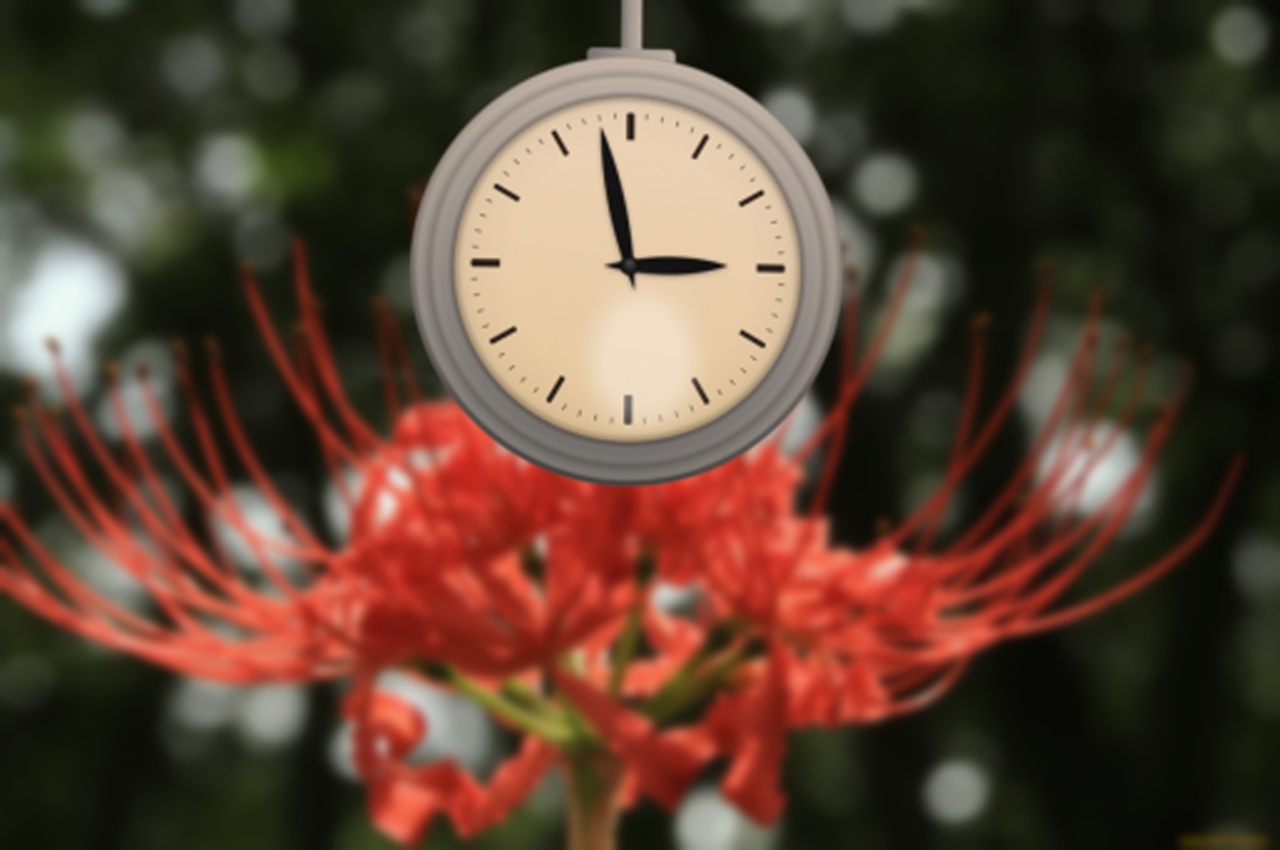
{"hour": 2, "minute": 58}
